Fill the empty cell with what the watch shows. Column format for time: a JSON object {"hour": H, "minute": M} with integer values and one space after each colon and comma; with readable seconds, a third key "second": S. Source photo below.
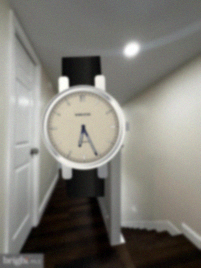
{"hour": 6, "minute": 26}
